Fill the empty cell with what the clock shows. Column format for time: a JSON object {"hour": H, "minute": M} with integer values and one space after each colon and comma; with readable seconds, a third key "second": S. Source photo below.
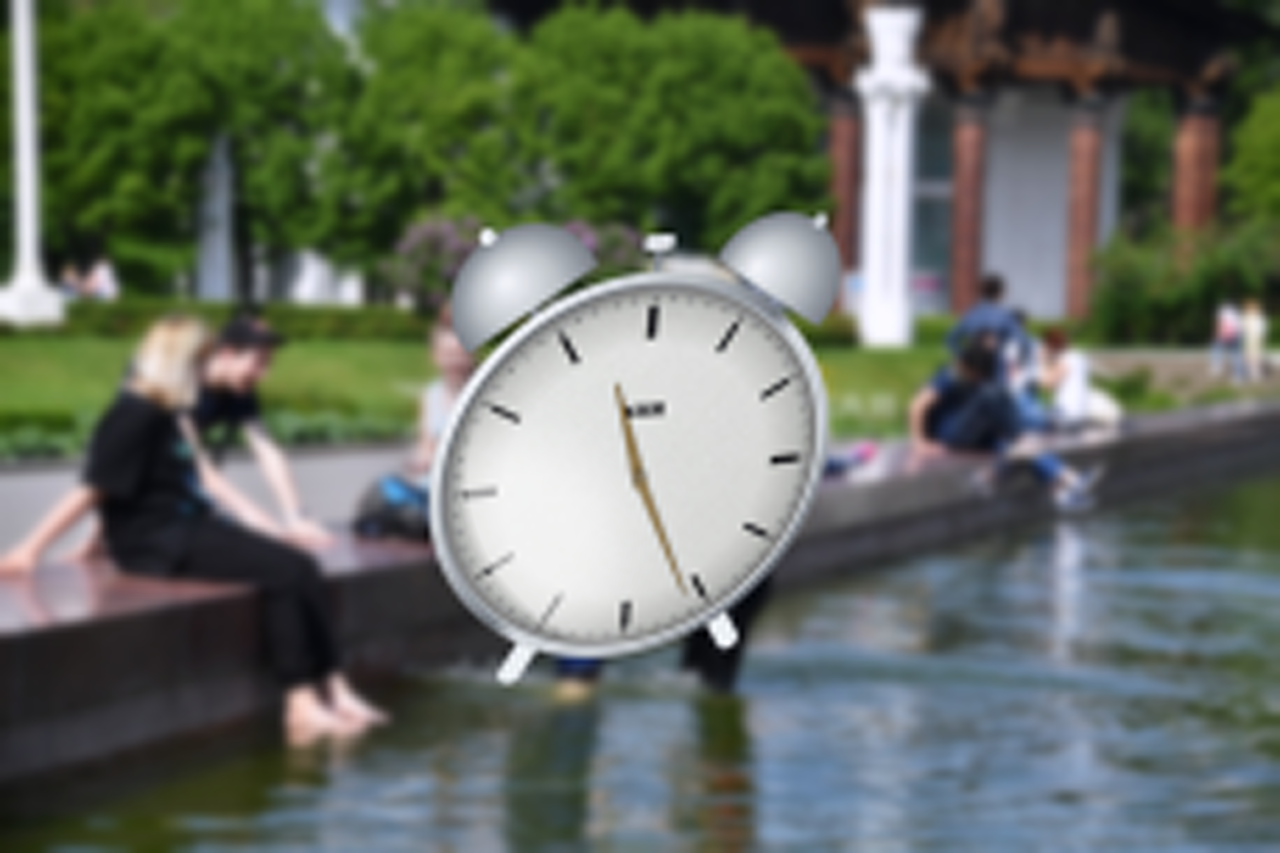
{"hour": 11, "minute": 26}
